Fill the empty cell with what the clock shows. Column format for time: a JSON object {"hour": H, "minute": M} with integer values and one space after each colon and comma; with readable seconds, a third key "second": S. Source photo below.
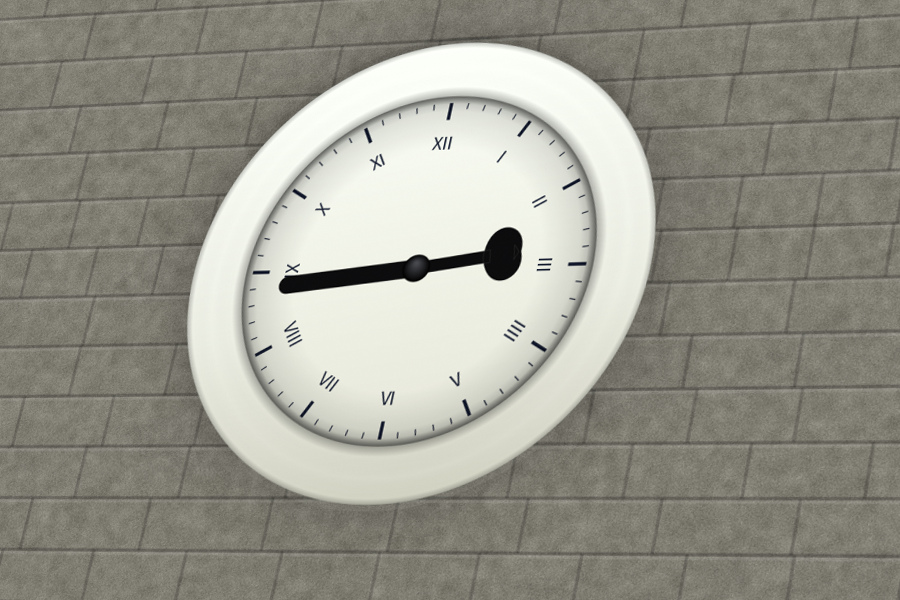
{"hour": 2, "minute": 44}
